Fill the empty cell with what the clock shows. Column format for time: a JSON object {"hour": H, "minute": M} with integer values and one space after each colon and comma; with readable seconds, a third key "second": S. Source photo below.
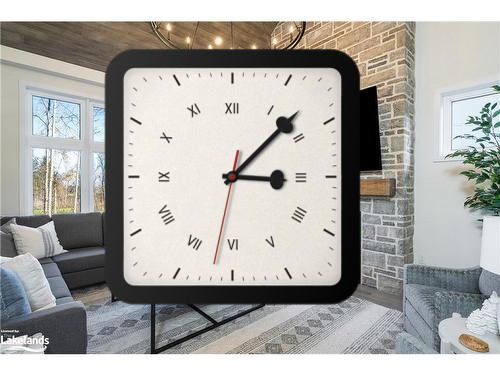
{"hour": 3, "minute": 7, "second": 32}
